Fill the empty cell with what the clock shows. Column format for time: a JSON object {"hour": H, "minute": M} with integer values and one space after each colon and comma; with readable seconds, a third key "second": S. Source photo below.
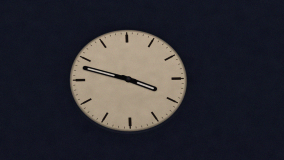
{"hour": 3, "minute": 48}
